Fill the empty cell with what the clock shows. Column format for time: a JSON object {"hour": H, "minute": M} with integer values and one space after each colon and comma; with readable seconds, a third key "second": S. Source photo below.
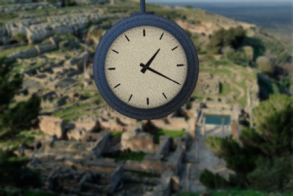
{"hour": 1, "minute": 20}
